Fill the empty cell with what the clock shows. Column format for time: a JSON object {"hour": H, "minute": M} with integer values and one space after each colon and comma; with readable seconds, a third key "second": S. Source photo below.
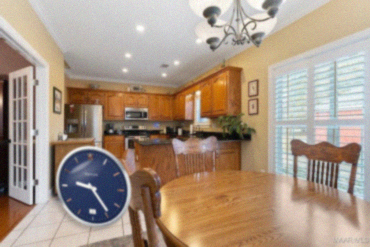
{"hour": 9, "minute": 24}
